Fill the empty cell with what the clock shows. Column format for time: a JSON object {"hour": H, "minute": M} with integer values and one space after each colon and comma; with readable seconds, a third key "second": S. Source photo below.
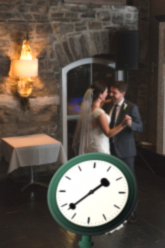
{"hour": 1, "minute": 38}
